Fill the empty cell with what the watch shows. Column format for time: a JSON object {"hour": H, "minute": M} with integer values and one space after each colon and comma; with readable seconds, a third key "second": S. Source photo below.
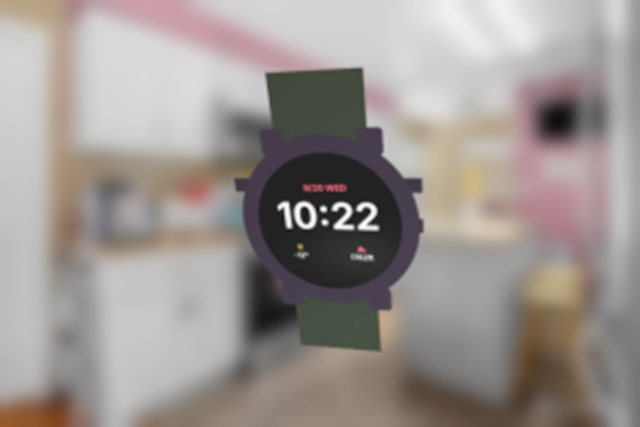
{"hour": 10, "minute": 22}
